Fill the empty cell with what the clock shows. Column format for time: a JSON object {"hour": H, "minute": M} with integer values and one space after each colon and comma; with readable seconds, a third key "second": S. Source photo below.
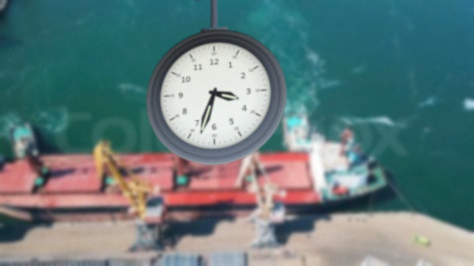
{"hour": 3, "minute": 33}
